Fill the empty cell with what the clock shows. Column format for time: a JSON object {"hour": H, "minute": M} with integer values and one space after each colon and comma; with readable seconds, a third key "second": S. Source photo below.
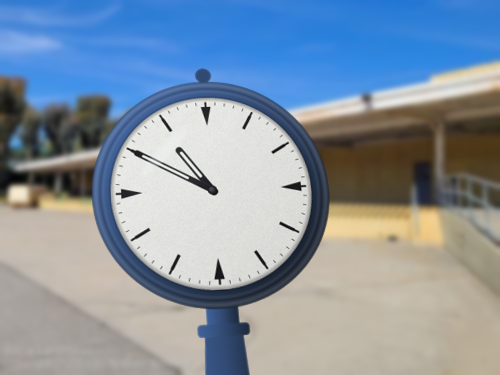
{"hour": 10, "minute": 50}
